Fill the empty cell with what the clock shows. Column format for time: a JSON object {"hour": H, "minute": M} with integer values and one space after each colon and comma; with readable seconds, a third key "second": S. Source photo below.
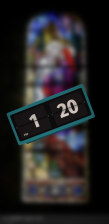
{"hour": 1, "minute": 20}
